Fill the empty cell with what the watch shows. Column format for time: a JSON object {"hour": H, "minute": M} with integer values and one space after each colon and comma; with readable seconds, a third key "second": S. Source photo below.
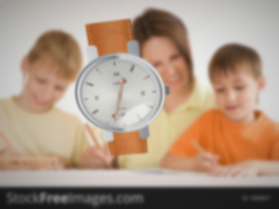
{"hour": 12, "minute": 33}
